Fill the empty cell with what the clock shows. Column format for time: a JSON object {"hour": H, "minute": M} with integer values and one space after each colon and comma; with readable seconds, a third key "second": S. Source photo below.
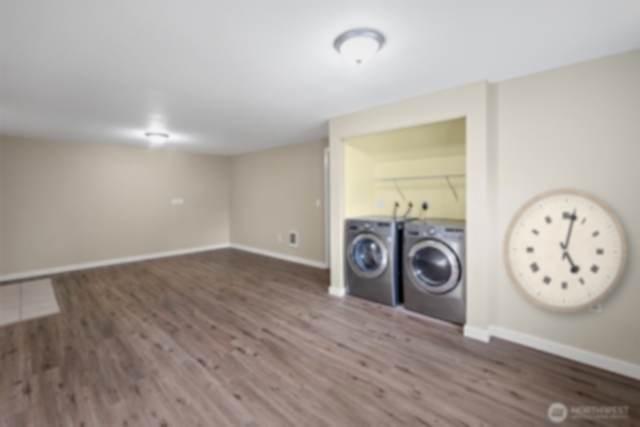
{"hour": 5, "minute": 2}
